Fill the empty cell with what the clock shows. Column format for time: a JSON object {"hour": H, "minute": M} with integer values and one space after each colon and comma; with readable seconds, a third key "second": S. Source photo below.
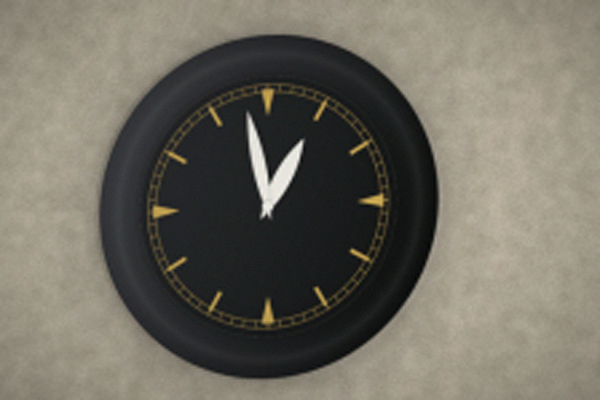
{"hour": 12, "minute": 58}
